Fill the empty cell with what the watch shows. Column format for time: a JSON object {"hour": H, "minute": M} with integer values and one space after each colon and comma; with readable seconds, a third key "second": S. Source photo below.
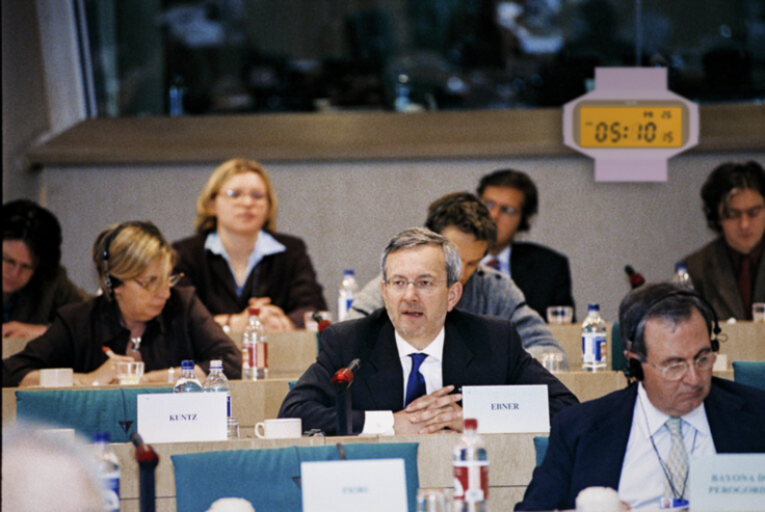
{"hour": 5, "minute": 10}
